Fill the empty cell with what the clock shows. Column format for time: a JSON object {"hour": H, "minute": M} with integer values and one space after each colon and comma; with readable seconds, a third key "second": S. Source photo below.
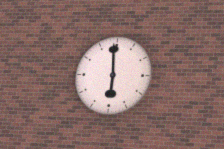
{"hour": 5, "minute": 59}
